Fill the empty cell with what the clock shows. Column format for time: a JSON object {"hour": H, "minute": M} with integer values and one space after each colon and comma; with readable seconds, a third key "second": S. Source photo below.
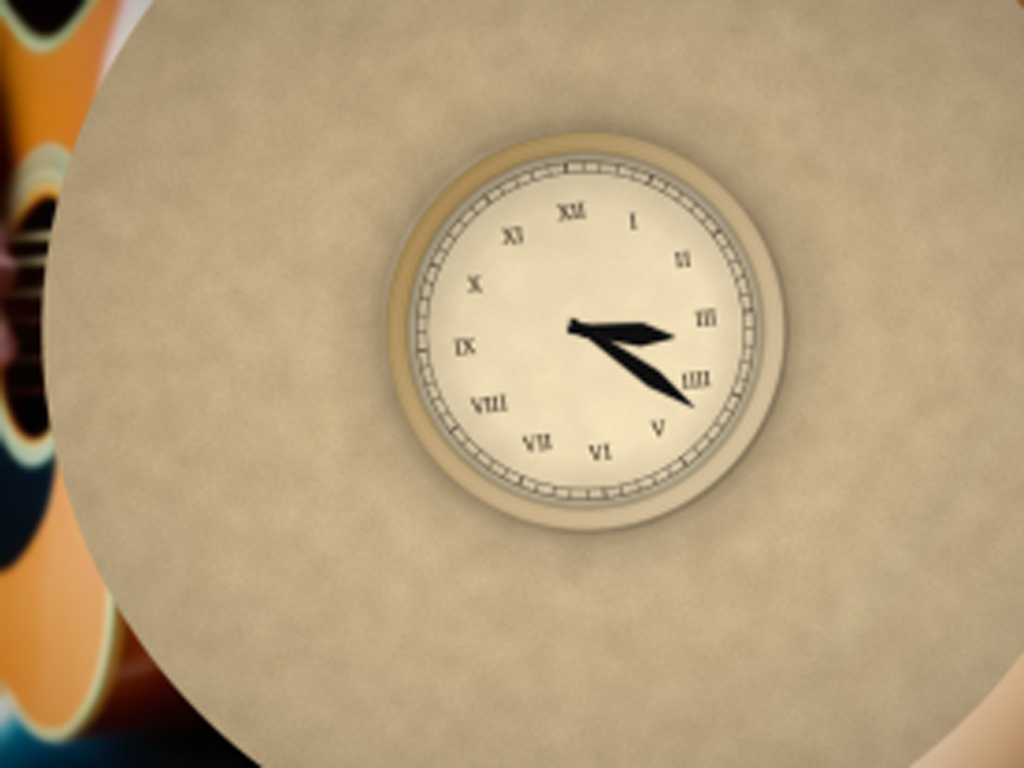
{"hour": 3, "minute": 22}
